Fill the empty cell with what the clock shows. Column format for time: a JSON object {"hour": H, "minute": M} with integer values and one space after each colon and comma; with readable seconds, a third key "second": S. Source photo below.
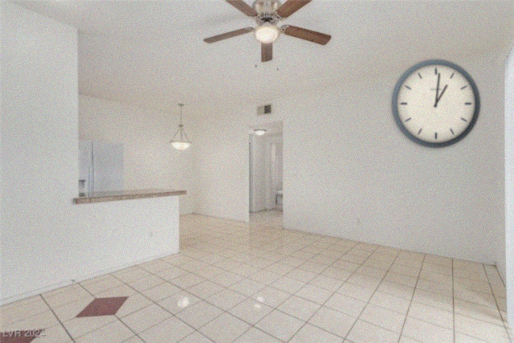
{"hour": 1, "minute": 1}
